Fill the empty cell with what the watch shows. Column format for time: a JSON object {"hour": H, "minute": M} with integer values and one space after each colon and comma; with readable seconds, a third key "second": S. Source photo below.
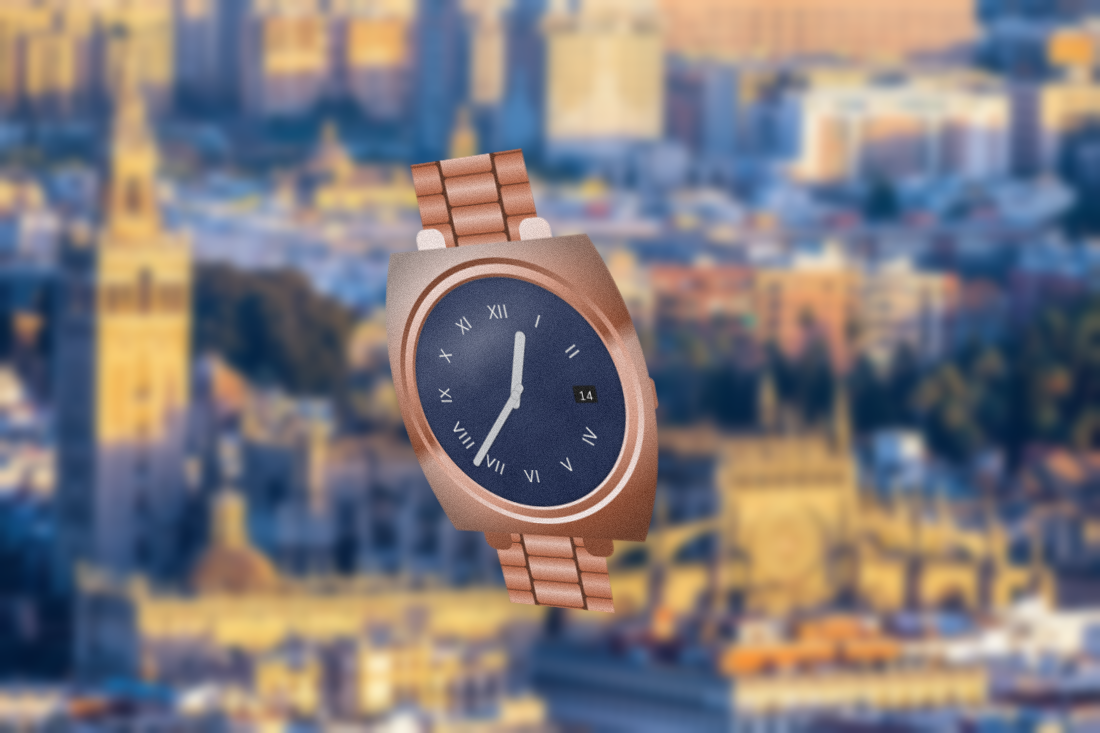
{"hour": 12, "minute": 37}
